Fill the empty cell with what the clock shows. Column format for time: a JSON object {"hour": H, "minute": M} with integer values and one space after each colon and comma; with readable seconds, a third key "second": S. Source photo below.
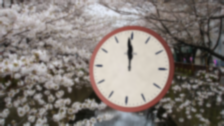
{"hour": 11, "minute": 59}
